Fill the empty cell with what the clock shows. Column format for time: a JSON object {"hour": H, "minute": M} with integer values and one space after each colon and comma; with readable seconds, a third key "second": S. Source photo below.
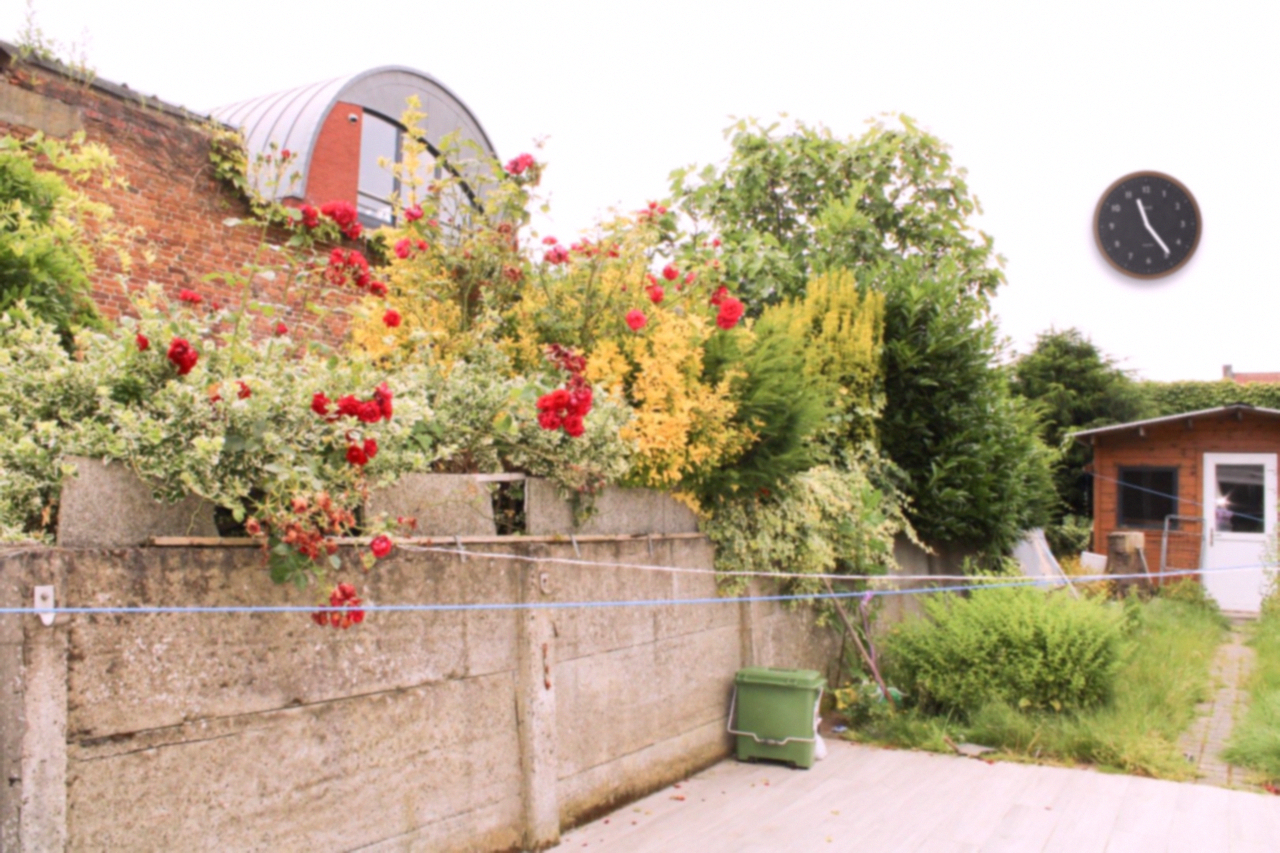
{"hour": 11, "minute": 24}
